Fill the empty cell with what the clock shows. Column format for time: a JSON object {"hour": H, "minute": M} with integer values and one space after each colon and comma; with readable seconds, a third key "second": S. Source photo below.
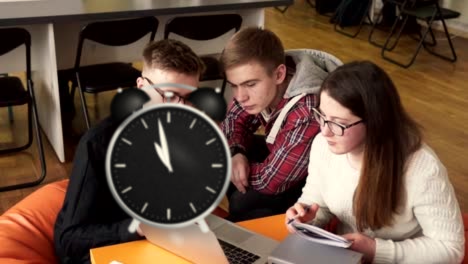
{"hour": 10, "minute": 58}
